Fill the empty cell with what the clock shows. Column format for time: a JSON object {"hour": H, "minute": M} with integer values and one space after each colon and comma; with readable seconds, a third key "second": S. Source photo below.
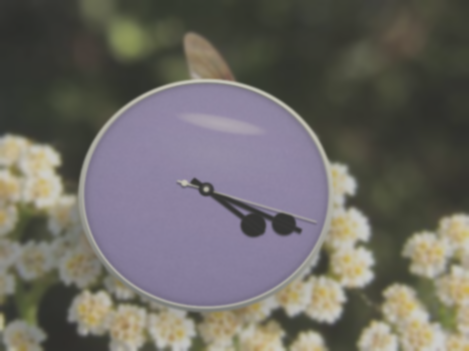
{"hour": 4, "minute": 19, "second": 18}
